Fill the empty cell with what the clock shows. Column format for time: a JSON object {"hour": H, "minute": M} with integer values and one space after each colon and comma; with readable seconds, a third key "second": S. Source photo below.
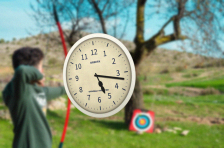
{"hour": 5, "minute": 17}
